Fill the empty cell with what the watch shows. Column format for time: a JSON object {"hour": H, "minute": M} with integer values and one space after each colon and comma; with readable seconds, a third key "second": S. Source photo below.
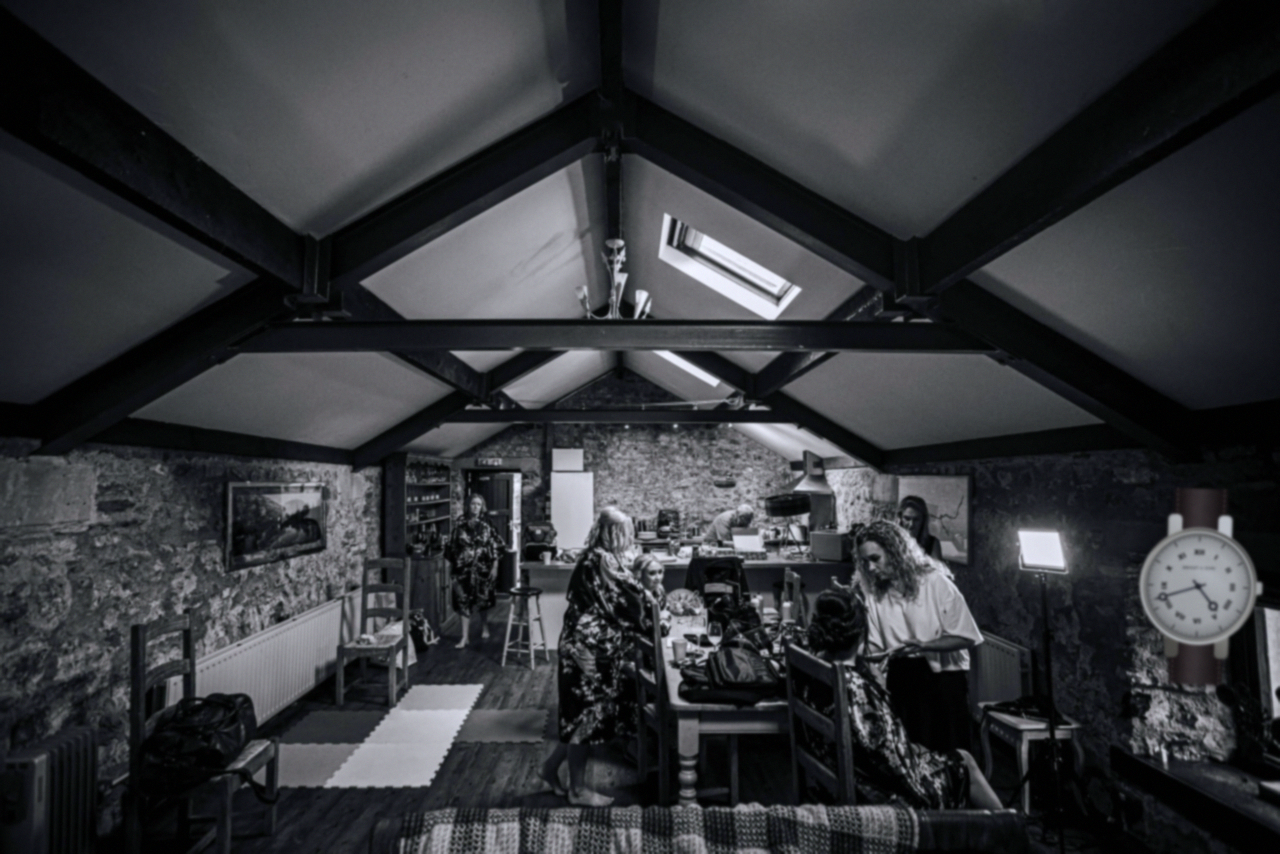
{"hour": 4, "minute": 42}
